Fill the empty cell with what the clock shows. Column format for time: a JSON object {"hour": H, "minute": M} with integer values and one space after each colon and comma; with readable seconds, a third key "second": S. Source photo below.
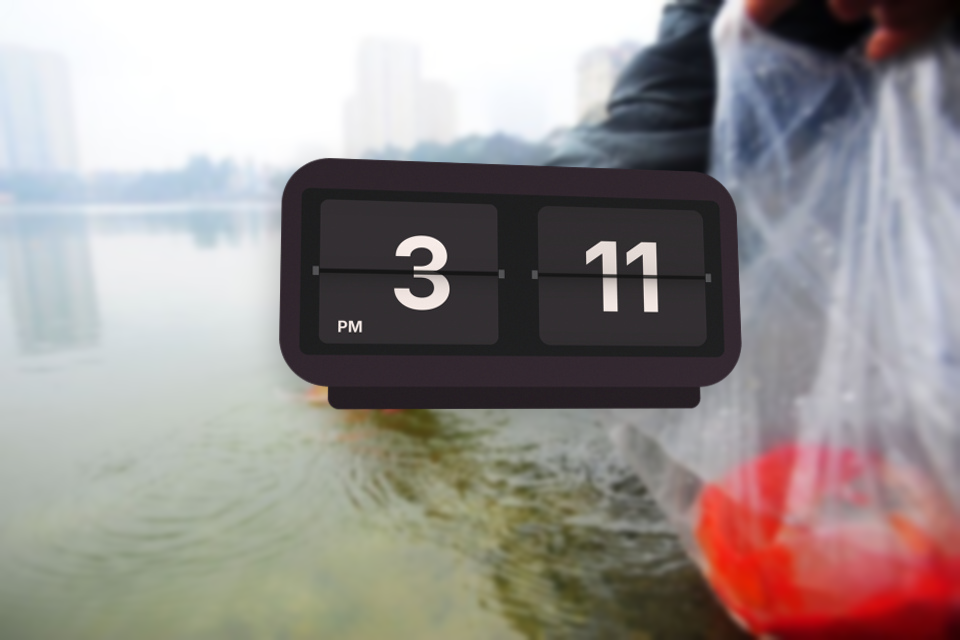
{"hour": 3, "minute": 11}
